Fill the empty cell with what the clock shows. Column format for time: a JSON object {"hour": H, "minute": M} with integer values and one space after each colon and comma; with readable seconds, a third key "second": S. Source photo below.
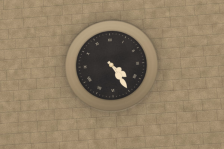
{"hour": 4, "minute": 25}
